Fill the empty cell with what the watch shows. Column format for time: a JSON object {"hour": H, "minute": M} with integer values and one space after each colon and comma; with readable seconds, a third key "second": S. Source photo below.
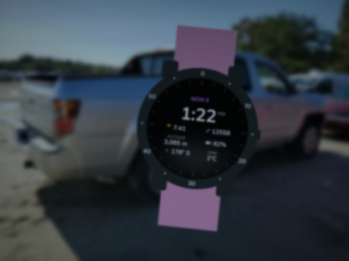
{"hour": 1, "minute": 22}
